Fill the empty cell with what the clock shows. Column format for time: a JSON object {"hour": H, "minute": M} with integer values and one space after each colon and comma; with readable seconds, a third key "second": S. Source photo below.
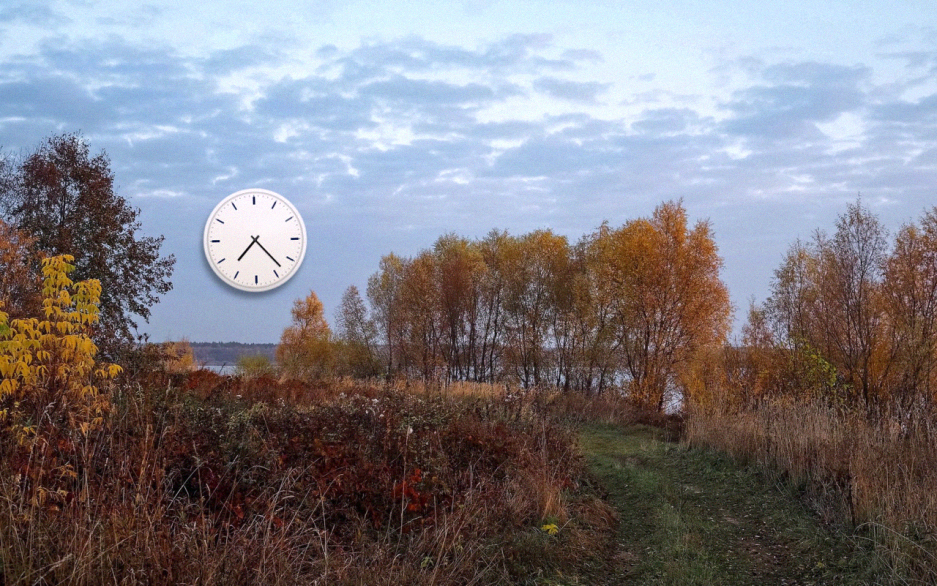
{"hour": 7, "minute": 23}
